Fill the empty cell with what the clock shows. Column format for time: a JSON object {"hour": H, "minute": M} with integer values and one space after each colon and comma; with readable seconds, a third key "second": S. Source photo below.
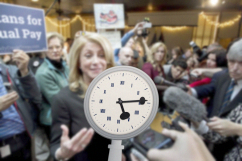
{"hour": 5, "minute": 14}
